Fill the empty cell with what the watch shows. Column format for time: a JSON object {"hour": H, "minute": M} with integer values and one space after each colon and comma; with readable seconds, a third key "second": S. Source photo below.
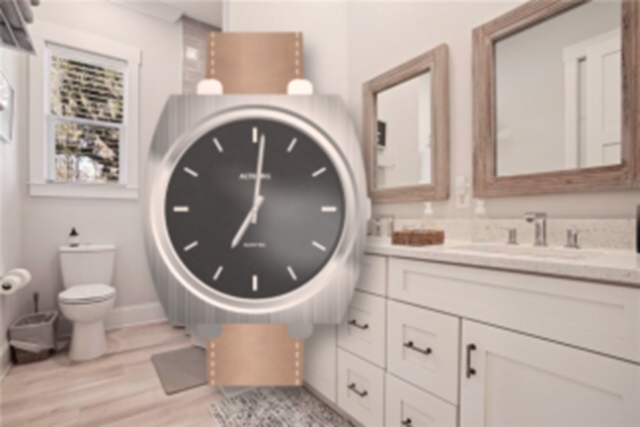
{"hour": 7, "minute": 1}
